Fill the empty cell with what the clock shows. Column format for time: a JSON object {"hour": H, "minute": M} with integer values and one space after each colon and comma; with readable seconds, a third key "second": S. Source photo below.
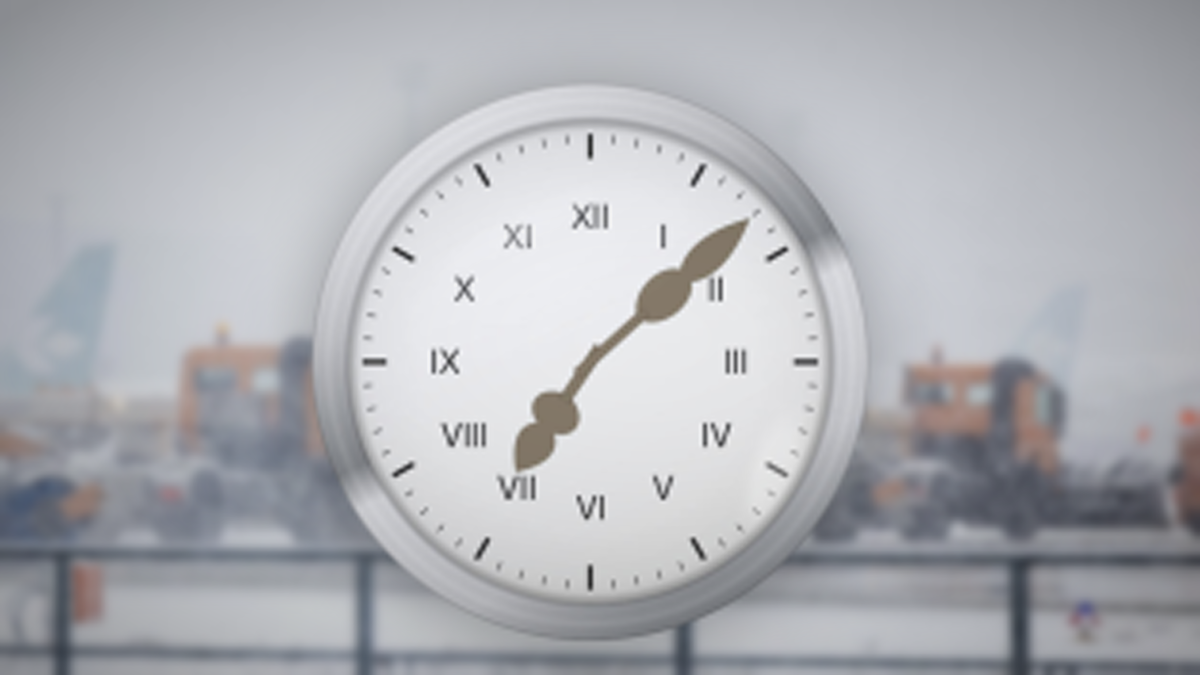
{"hour": 7, "minute": 8}
